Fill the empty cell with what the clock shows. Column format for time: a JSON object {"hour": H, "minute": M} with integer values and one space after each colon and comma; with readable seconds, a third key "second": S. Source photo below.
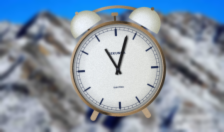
{"hour": 11, "minute": 3}
